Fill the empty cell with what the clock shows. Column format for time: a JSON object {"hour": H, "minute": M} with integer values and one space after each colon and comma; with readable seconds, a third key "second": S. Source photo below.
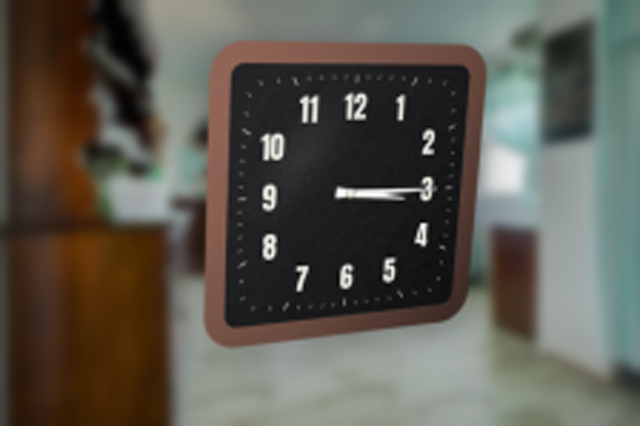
{"hour": 3, "minute": 15}
